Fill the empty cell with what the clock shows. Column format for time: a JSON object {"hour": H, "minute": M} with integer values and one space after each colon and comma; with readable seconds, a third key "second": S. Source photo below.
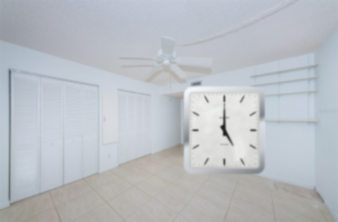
{"hour": 5, "minute": 0}
